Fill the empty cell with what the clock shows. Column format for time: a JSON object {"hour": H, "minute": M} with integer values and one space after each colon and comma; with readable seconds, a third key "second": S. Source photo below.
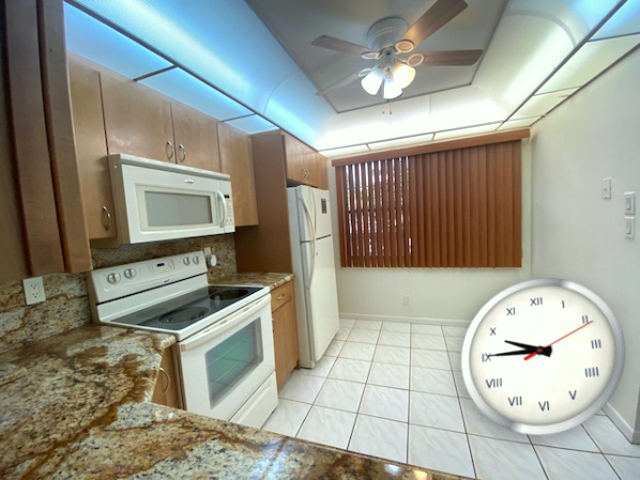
{"hour": 9, "minute": 45, "second": 11}
